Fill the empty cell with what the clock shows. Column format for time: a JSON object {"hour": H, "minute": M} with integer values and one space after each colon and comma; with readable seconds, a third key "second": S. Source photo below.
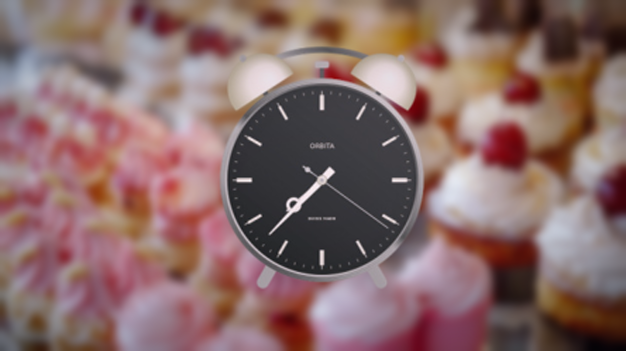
{"hour": 7, "minute": 37, "second": 21}
